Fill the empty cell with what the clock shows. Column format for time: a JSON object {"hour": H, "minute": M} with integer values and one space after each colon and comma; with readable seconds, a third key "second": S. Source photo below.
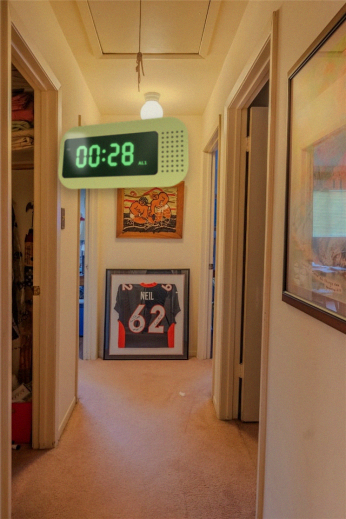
{"hour": 0, "minute": 28}
